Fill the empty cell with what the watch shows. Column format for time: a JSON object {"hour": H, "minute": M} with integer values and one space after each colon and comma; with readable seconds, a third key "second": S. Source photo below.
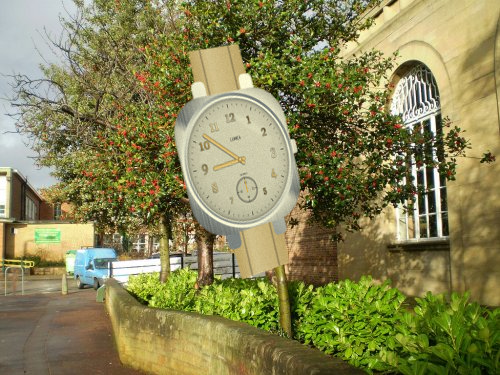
{"hour": 8, "minute": 52}
